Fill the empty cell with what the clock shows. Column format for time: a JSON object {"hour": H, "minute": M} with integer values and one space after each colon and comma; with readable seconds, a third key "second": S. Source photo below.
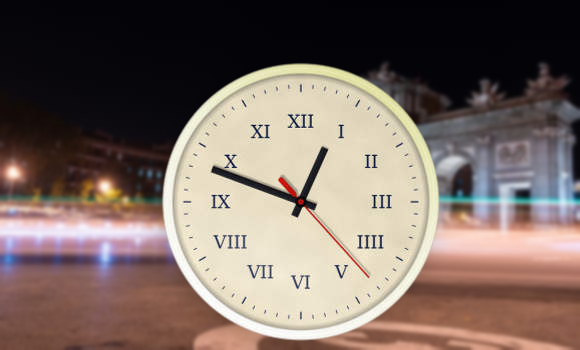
{"hour": 12, "minute": 48, "second": 23}
